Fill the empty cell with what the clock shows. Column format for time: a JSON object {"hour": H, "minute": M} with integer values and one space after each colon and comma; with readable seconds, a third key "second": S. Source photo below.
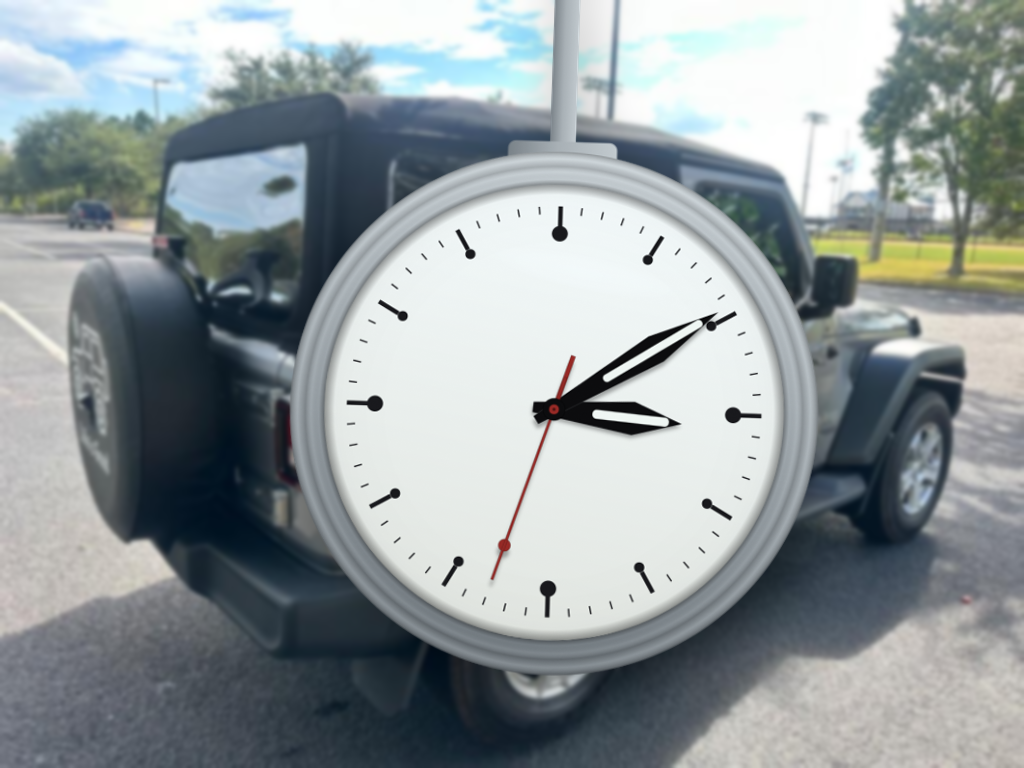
{"hour": 3, "minute": 9, "second": 33}
